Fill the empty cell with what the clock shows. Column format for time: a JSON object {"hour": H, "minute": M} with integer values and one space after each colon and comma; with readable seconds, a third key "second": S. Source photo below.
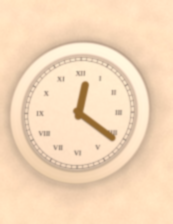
{"hour": 12, "minute": 21}
